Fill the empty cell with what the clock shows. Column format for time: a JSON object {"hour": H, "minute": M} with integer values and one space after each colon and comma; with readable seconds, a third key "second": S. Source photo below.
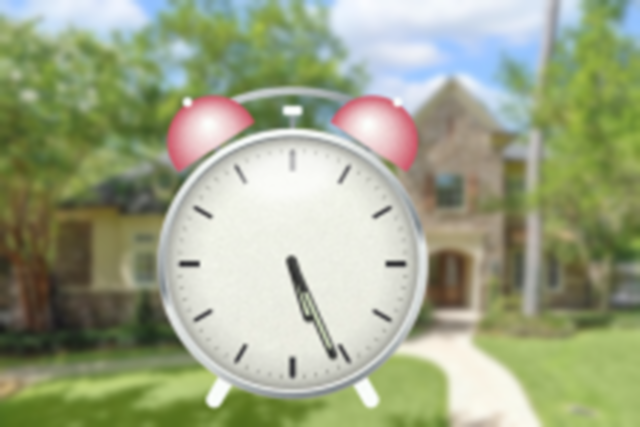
{"hour": 5, "minute": 26}
